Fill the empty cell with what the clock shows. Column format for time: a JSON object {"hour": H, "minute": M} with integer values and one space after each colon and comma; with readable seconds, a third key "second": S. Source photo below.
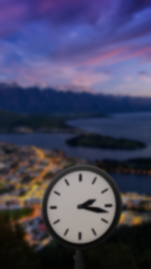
{"hour": 2, "minute": 17}
